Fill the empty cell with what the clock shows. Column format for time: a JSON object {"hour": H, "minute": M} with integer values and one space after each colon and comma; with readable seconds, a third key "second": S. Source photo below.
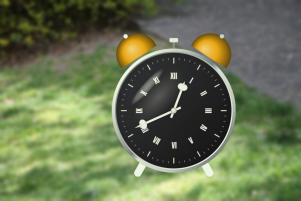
{"hour": 12, "minute": 41}
